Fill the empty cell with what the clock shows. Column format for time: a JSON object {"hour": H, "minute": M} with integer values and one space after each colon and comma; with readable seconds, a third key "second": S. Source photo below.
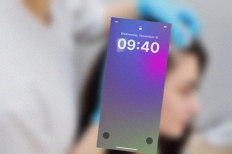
{"hour": 9, "minute": 40}
